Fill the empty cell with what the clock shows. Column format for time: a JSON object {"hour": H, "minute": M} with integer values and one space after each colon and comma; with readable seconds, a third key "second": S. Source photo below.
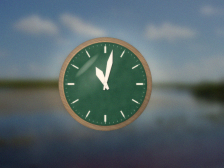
{"hour": 11, "minute": 2}
